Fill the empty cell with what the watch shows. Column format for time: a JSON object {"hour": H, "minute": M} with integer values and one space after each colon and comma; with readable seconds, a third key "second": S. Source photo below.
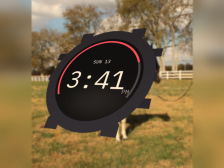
{"hour": 3, "minute": 41}
